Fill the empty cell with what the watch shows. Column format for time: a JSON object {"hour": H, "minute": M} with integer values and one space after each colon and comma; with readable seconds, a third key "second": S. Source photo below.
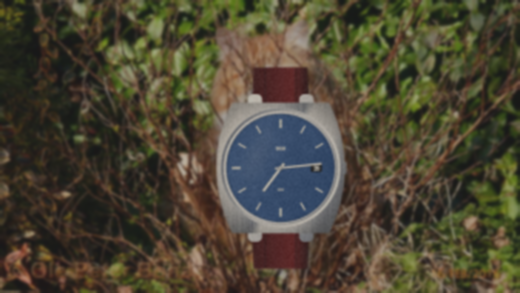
{"hour": 7, "minute": 14}
